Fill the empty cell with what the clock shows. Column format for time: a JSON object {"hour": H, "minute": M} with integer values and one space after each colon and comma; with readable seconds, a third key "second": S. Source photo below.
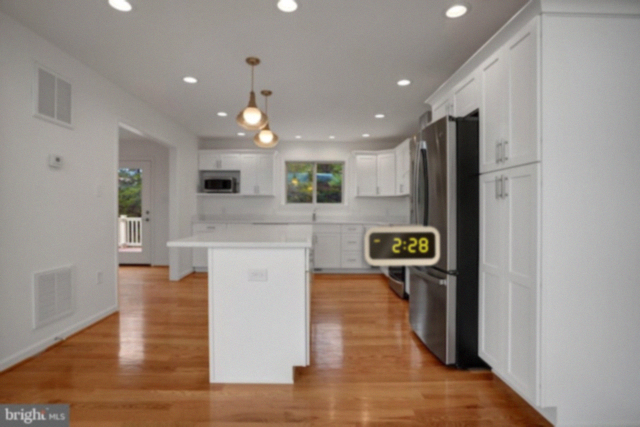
{"hour": 2, "minute": 28}
